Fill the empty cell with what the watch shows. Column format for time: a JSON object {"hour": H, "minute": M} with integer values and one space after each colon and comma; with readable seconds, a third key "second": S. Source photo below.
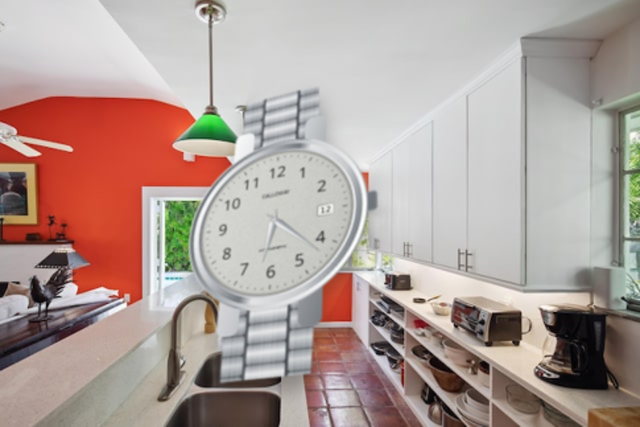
{"hour": 6, "minute": 22}
